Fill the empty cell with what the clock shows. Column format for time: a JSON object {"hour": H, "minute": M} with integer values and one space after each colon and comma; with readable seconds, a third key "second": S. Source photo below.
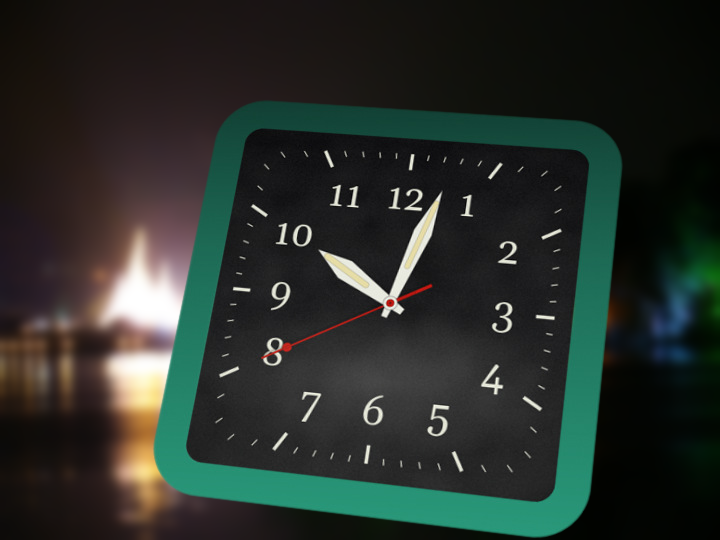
{"hour": 10, "minute": 2, "second": 40}
